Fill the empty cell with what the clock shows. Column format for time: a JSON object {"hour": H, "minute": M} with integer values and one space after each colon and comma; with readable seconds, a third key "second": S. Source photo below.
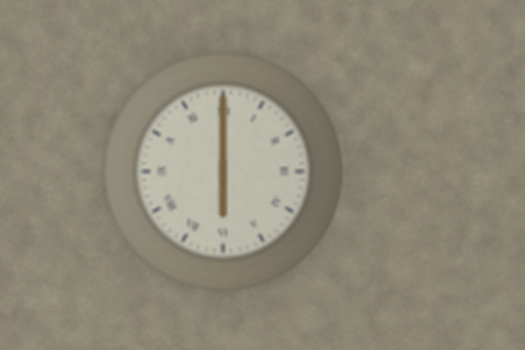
{"hour": 6, "minute": 0}
